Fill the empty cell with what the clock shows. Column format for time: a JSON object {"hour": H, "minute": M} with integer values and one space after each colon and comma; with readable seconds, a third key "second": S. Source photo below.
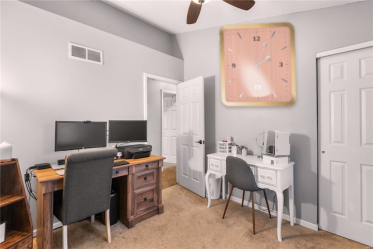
{"hour": 2, "minute": 4}
